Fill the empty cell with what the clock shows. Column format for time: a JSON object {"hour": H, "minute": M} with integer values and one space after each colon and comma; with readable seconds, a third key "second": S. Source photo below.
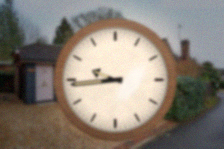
{"hour": 9, "minute": 44}
